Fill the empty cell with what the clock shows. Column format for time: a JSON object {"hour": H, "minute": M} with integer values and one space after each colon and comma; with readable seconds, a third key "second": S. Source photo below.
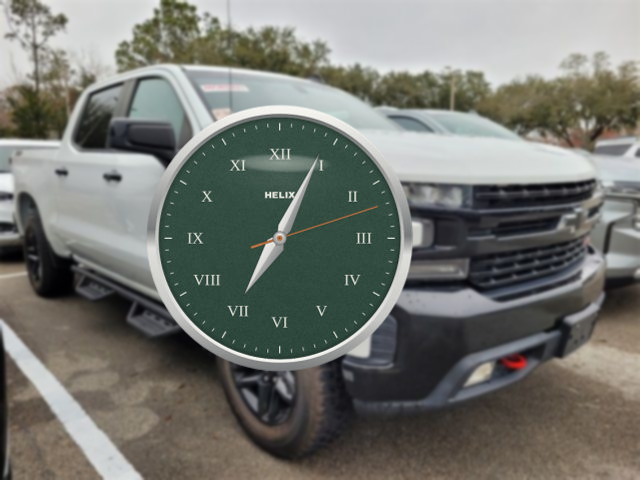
{"hour": 7, "minute": 4, "second": 12}
